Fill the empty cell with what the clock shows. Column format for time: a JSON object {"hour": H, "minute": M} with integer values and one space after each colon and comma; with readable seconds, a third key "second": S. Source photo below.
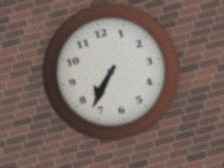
{"hour": 7, "minute": 37}
